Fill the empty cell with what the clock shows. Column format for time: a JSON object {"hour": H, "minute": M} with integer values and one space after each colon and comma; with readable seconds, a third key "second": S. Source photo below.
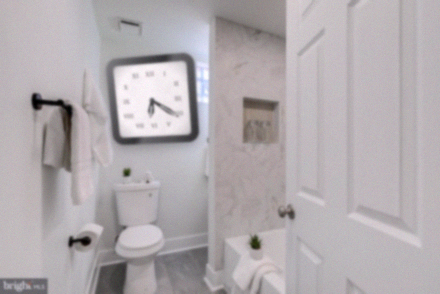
{"hour": 6, "minute": 21}
